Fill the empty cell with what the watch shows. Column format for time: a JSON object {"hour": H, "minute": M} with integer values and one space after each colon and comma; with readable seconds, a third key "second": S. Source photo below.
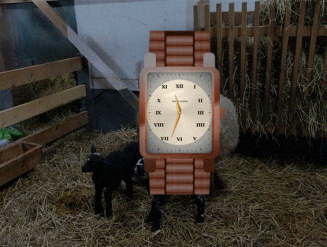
{"hour": 11, "minute": 33}
